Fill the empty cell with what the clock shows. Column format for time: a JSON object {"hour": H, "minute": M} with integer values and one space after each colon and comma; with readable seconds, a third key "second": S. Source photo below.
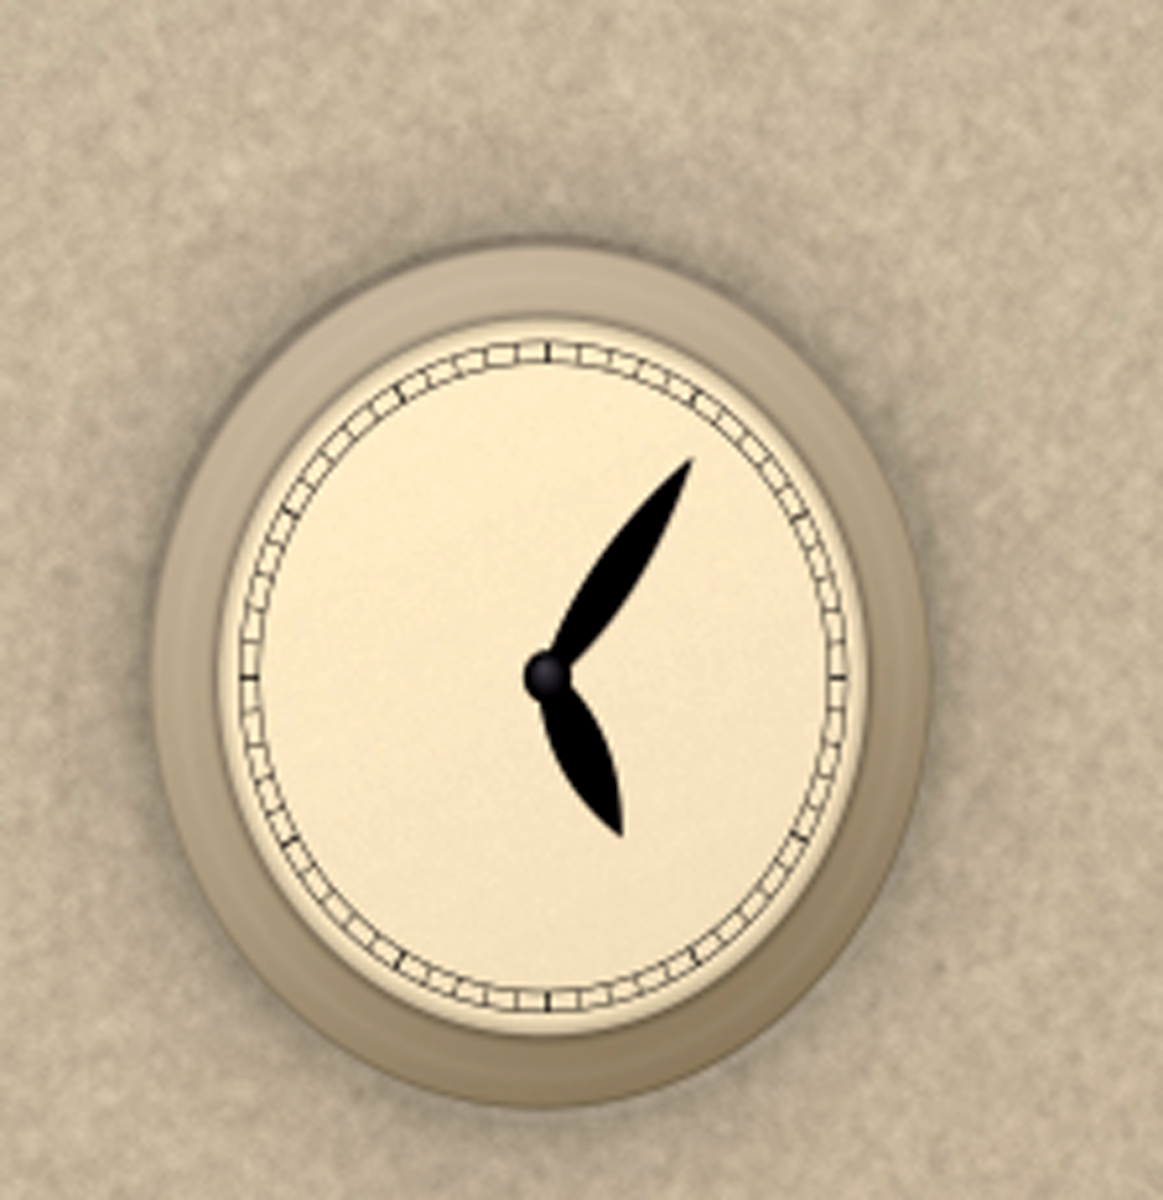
{"hour": 5, "minute": 6}
